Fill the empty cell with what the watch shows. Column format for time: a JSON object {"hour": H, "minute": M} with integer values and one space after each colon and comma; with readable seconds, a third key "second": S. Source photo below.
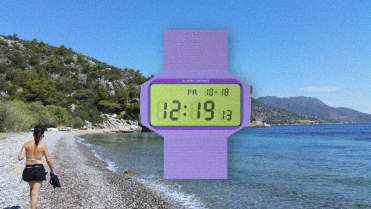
{"hour": 12, "minute": 19, "second": 13}
